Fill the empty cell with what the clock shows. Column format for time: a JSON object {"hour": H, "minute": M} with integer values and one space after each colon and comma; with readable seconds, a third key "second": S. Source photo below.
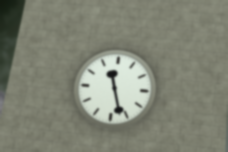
{"hour": 11, "minute": 27}
